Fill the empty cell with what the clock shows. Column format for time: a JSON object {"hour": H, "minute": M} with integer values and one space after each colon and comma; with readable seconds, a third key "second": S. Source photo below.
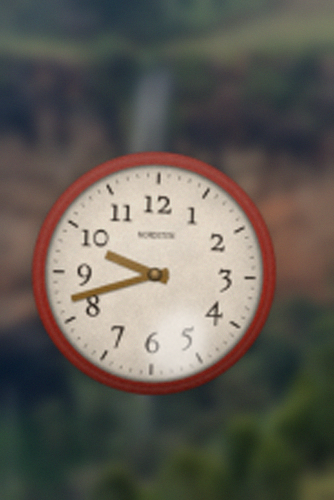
{"hour": 9, "minute": 42}
